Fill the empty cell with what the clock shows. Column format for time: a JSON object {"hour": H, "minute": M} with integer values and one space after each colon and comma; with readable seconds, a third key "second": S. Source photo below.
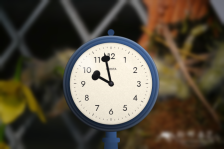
{"hour": 9, "minute": 58}
